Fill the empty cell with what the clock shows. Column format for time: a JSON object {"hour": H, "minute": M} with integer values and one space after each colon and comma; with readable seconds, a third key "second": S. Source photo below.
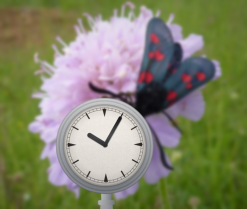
{"hour": 10, "minute": 5}
